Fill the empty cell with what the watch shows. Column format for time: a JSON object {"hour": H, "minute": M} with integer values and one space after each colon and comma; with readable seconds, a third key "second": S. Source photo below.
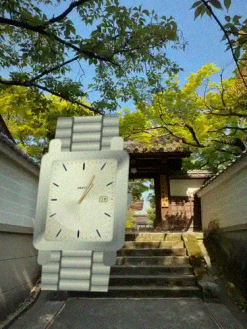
{"hour": 1, "minute": 4}
